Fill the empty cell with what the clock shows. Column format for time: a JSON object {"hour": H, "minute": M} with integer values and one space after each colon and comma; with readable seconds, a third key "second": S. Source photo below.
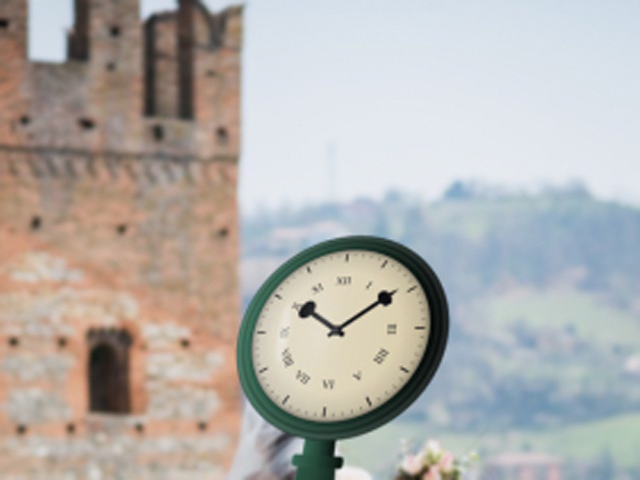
{"hour": 10, "minute": 9}
